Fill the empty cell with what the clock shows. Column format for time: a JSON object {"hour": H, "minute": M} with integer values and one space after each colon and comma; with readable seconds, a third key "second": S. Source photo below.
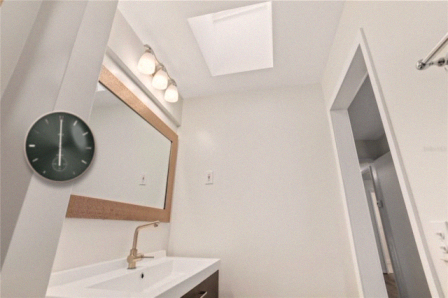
{"hour": 6, "minute": 0}
